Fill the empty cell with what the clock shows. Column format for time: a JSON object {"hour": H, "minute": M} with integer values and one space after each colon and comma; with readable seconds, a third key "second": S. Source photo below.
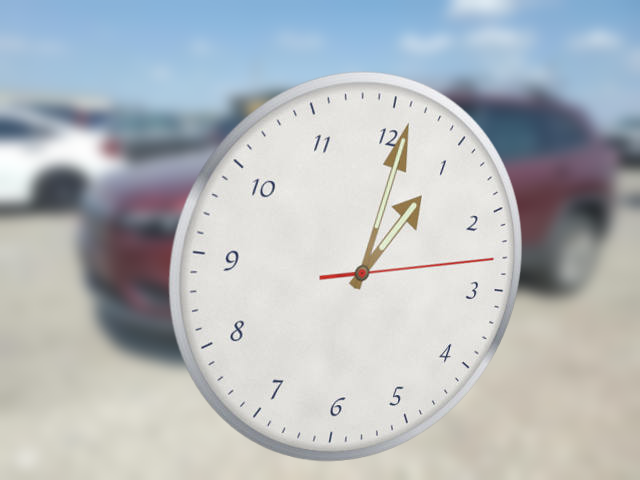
{"hour": 1, "minute": 1, "second": 13}
